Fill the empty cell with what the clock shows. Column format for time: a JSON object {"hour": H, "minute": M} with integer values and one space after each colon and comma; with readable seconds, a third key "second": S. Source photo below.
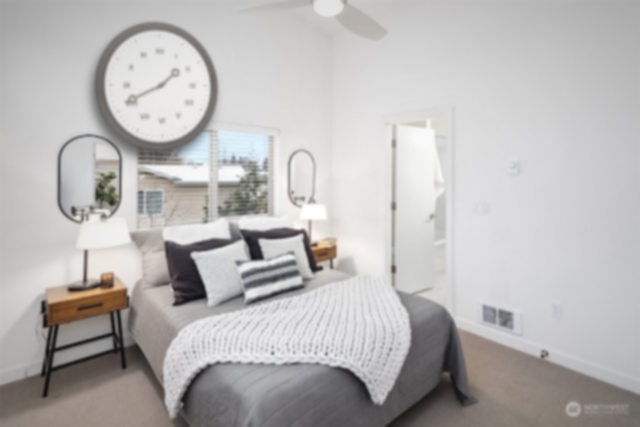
{"hour": 1, "minute": 41}
